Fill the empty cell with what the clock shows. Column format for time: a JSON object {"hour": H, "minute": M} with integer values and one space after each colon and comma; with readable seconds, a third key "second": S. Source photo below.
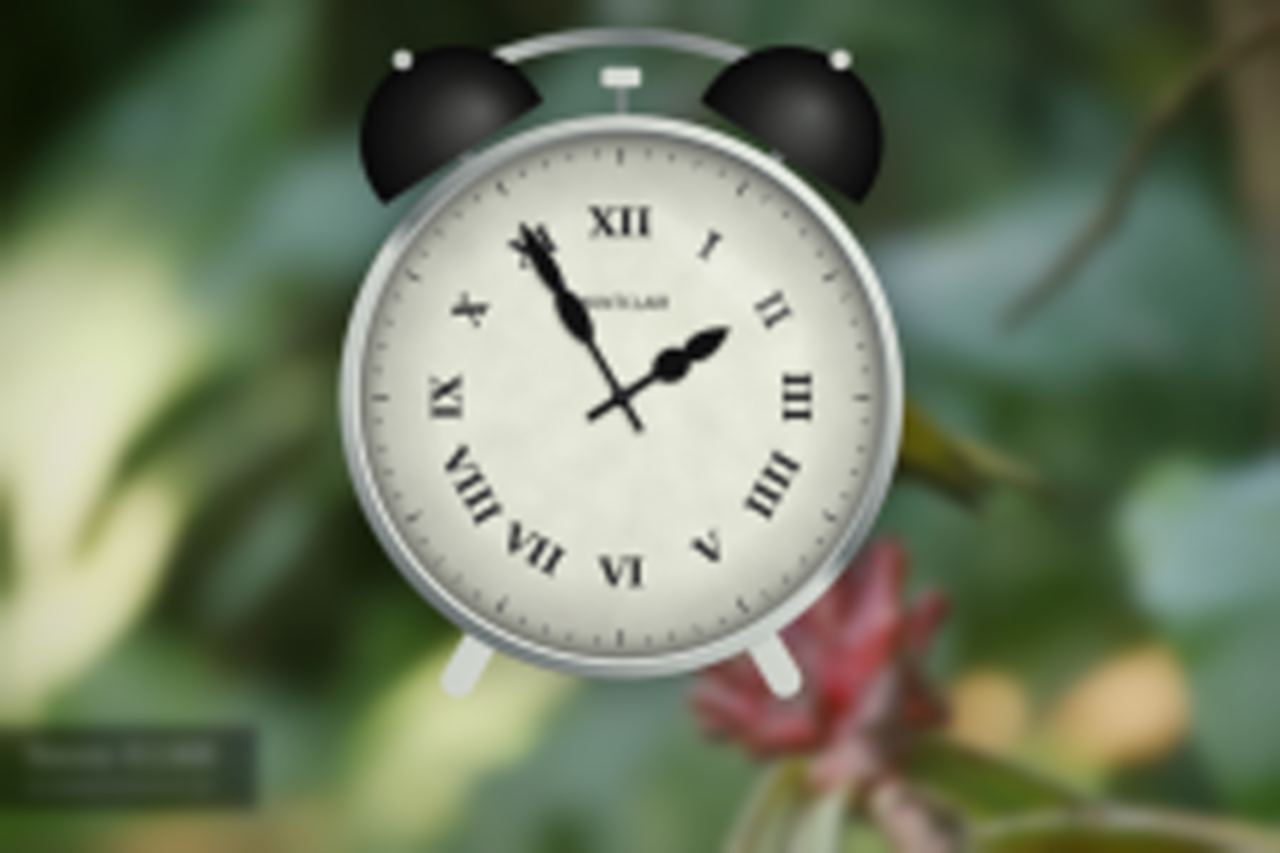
{"hour": 1, "minute": 55}
